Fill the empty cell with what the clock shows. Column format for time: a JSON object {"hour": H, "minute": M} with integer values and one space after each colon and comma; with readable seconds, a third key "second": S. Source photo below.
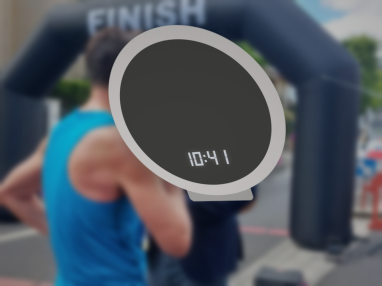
{"hour": 10, "minute": 41}
